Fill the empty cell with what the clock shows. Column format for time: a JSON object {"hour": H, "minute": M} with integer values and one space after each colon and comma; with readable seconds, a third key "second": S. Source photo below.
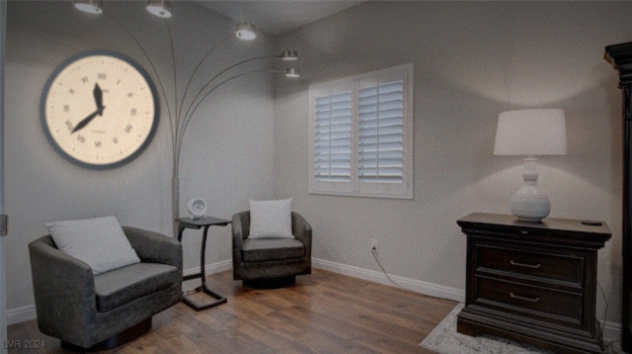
{"hour": 11, "minute": 38}
